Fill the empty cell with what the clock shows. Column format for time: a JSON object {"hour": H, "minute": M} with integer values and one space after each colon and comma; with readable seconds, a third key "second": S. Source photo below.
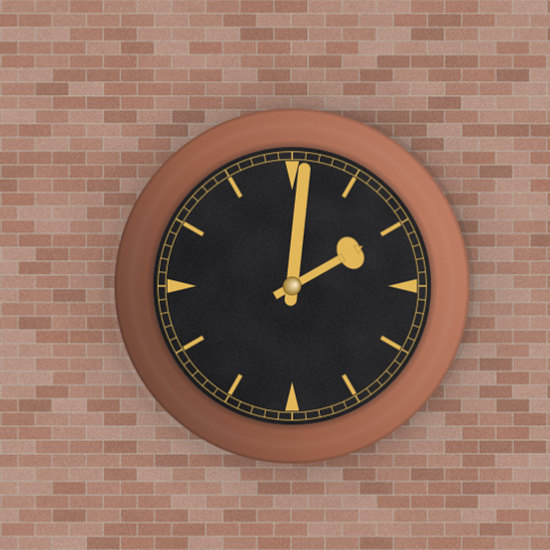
{"hour": 2, "minute": 1}
